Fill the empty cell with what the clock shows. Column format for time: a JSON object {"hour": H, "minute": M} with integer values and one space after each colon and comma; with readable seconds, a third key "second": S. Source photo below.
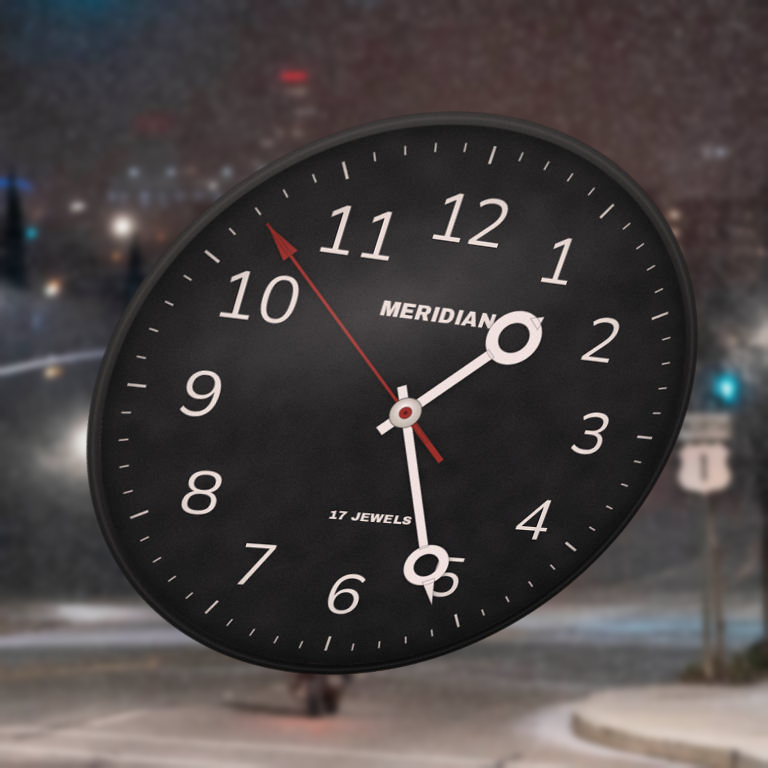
{"hour": 1, "minute": 25, "second": 52}
